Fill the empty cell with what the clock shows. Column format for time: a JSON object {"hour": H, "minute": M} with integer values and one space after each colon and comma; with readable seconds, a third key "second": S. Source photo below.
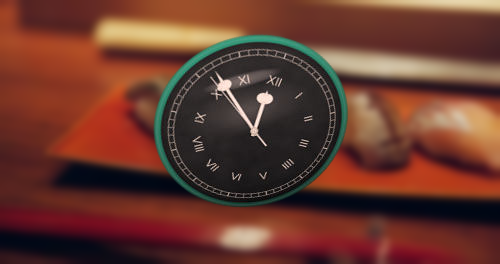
{"hour": 11, "minute": 51, "second": 51}
